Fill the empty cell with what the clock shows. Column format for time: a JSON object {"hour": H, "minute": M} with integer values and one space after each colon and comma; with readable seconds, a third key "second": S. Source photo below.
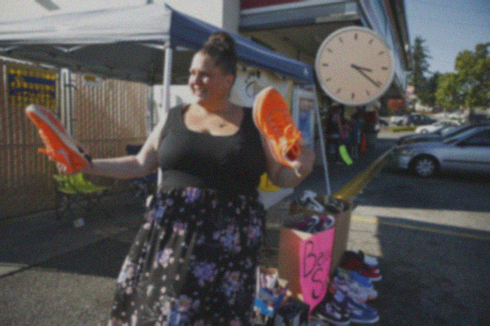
{"hour": 3, "minute": 21}
